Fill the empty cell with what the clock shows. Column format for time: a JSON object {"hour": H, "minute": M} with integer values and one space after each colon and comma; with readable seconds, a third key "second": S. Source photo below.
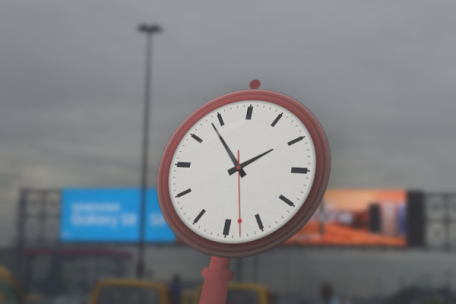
{"hour": 1, "minute": 53, "second": 28}
